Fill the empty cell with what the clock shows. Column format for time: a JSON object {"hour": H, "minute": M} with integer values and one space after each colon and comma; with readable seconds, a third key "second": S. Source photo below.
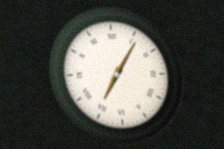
{"hour": 7, "minute": 6}
